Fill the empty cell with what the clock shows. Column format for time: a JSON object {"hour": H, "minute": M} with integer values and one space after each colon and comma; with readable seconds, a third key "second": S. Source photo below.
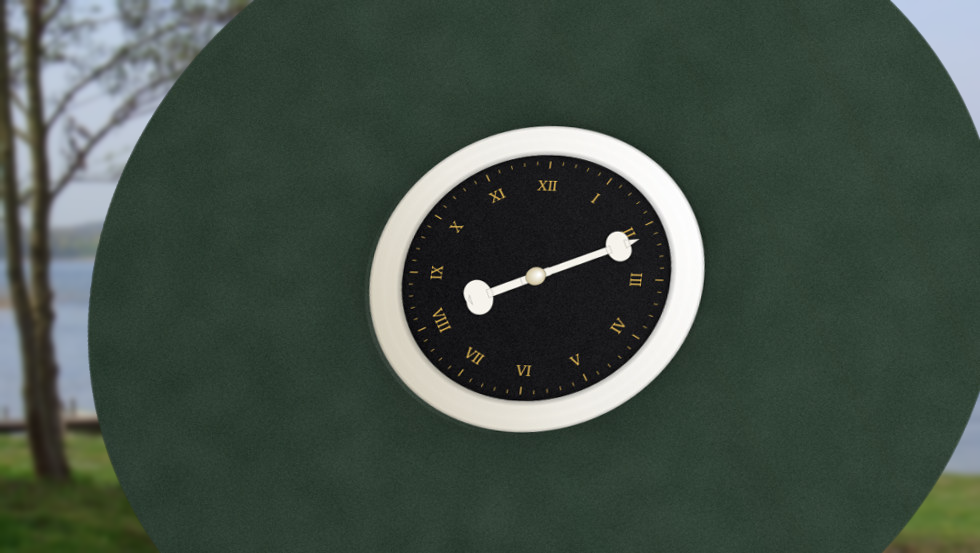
{"hour": 8, "minute": 11}
